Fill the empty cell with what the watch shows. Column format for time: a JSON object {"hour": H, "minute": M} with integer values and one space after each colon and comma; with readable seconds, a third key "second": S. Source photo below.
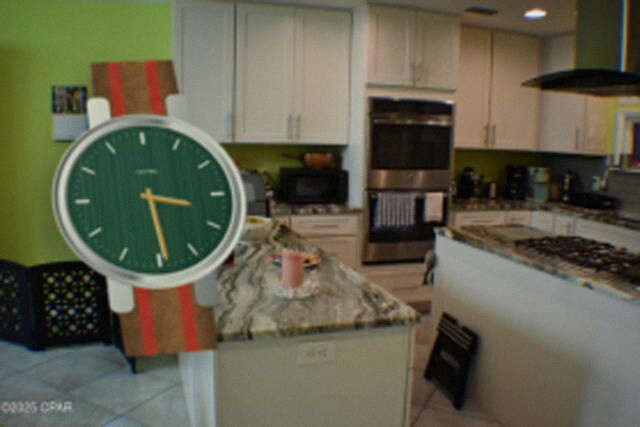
{"hour": 3, "minute": 29}
